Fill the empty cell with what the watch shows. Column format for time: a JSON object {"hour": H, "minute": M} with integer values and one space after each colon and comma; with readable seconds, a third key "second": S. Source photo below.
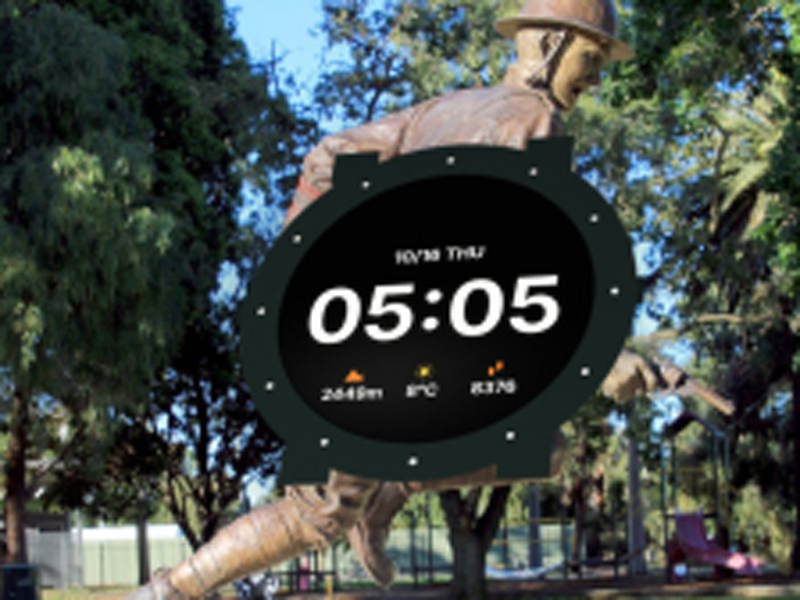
{"hour": 5, "minute": 5}
